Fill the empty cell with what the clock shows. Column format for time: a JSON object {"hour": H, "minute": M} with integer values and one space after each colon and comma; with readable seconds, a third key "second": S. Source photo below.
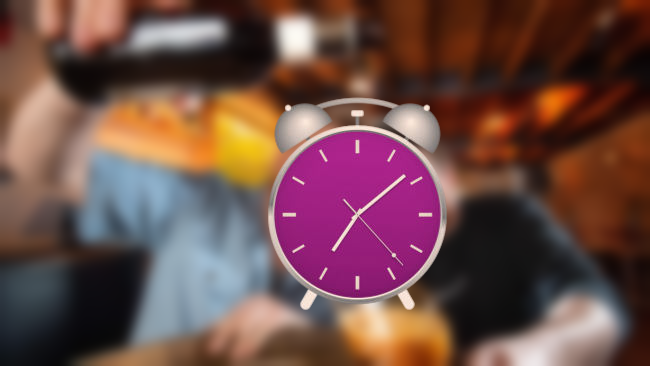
{"hour": 7, "minute": 8, "second": 23}
